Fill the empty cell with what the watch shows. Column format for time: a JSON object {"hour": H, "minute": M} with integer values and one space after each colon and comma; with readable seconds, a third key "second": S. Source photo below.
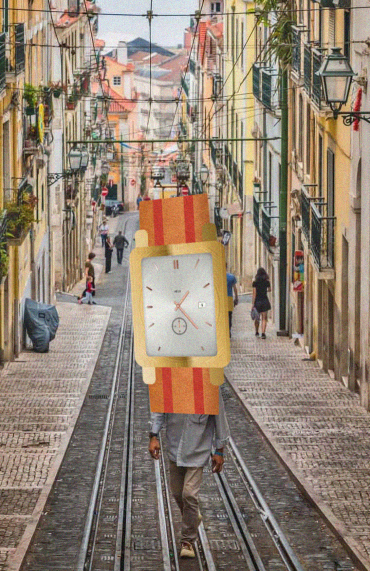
{"hour": 1, "minute": 23}
